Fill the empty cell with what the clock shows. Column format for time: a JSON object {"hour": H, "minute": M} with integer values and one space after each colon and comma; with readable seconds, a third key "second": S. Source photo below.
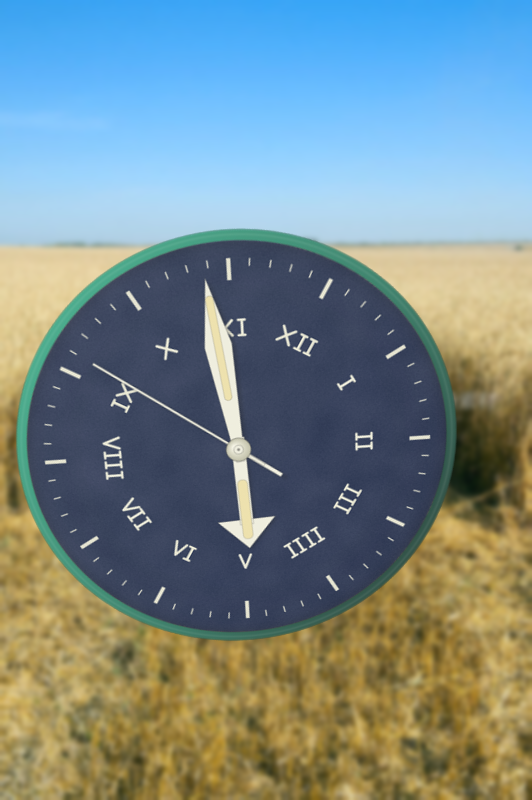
{"hour": 4, "minute": 53, "second": 46}
